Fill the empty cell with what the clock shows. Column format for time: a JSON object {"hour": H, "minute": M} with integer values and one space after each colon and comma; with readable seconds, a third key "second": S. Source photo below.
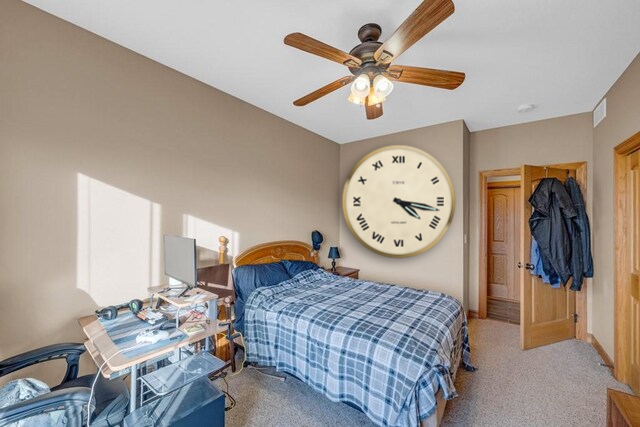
{"hour": 4, "minute": 17}
